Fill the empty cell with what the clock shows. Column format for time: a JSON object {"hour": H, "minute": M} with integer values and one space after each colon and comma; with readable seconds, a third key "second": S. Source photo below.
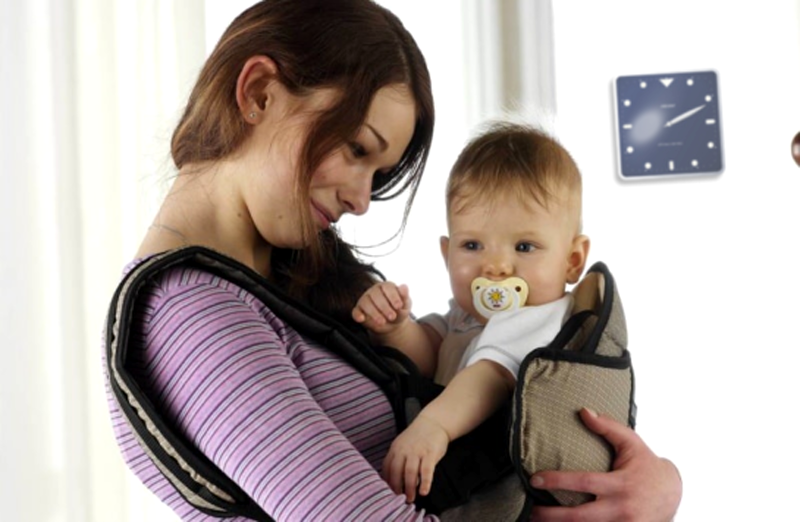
{"hour": 2, "minute": 11}
